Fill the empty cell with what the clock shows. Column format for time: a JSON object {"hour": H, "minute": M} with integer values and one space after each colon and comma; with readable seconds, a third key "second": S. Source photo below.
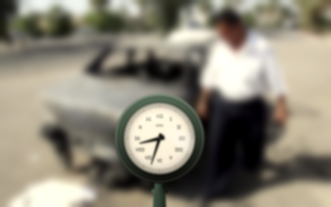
{"hour": 8, "minute": 33}
